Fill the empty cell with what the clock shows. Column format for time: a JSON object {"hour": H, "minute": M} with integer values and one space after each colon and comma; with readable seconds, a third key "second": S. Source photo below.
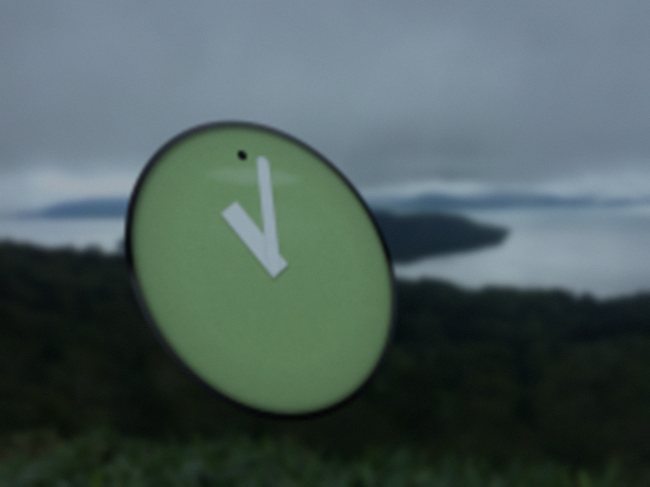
{"hour": 11, "minute": 2}
